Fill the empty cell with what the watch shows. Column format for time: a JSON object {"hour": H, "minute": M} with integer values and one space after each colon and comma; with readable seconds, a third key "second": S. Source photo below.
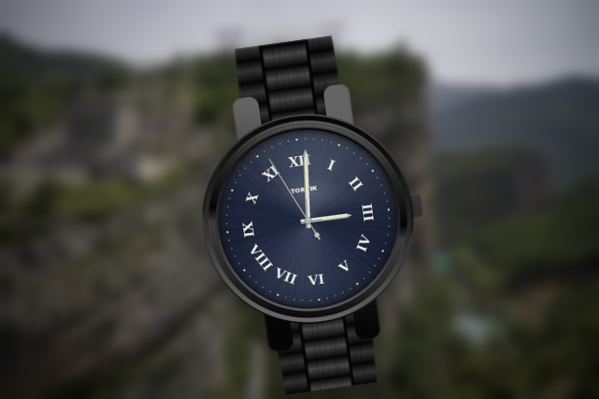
{"hour": 3, "minute": 0, "second": 56}
